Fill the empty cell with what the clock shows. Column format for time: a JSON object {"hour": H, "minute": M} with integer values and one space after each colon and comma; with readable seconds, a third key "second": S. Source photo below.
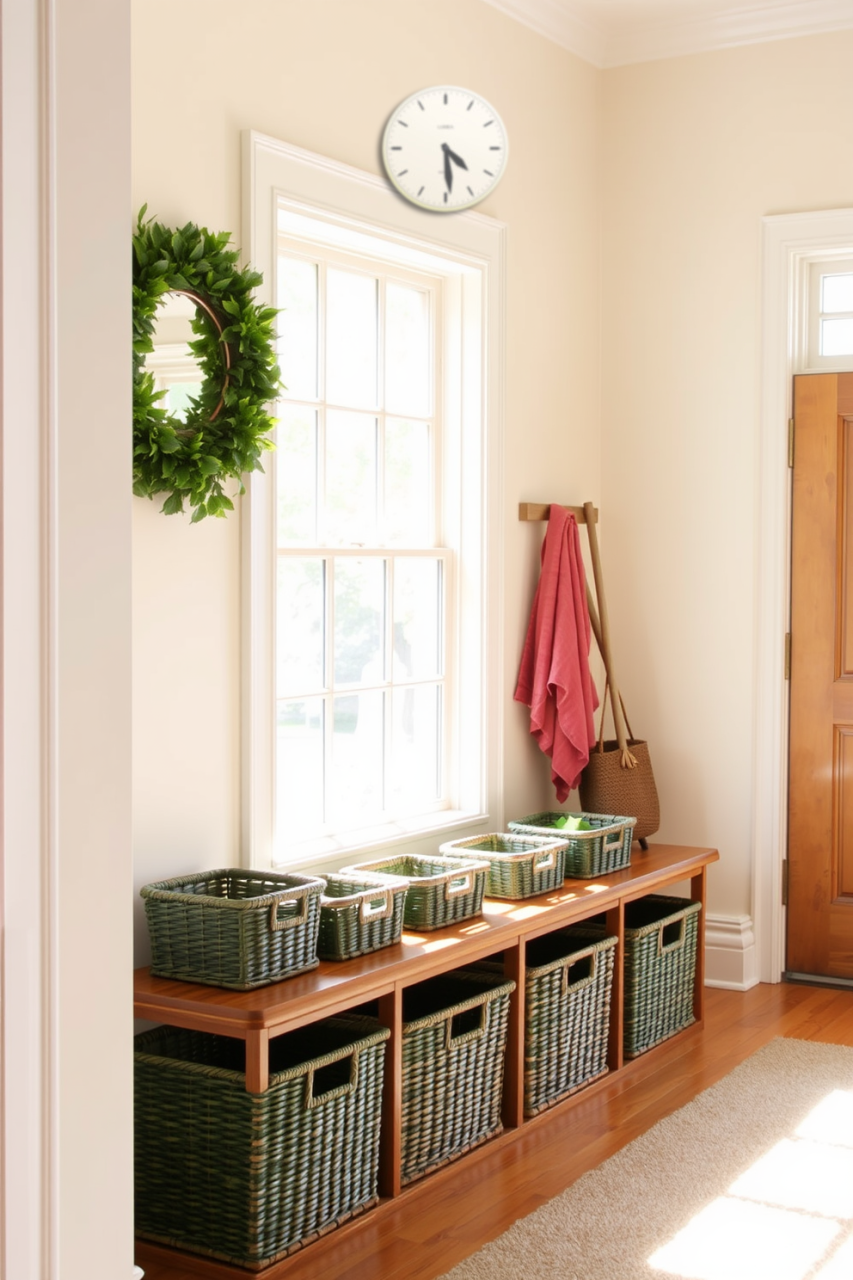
{"hour": 4, "minute": 29}
